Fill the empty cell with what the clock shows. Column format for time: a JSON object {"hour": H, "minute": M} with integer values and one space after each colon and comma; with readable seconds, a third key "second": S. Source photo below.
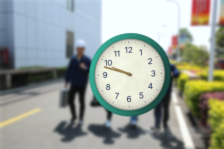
{"hour": 9, "minute": 48}
